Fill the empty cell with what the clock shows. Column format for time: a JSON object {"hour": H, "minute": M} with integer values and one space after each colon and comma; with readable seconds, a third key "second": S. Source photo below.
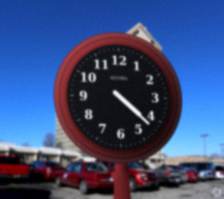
{"hour": 4, "minute": 22}
